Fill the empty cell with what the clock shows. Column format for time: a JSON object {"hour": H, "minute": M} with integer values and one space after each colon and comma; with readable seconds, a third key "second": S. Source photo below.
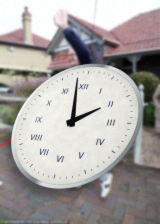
{"hour": 1, "minute": 58}
